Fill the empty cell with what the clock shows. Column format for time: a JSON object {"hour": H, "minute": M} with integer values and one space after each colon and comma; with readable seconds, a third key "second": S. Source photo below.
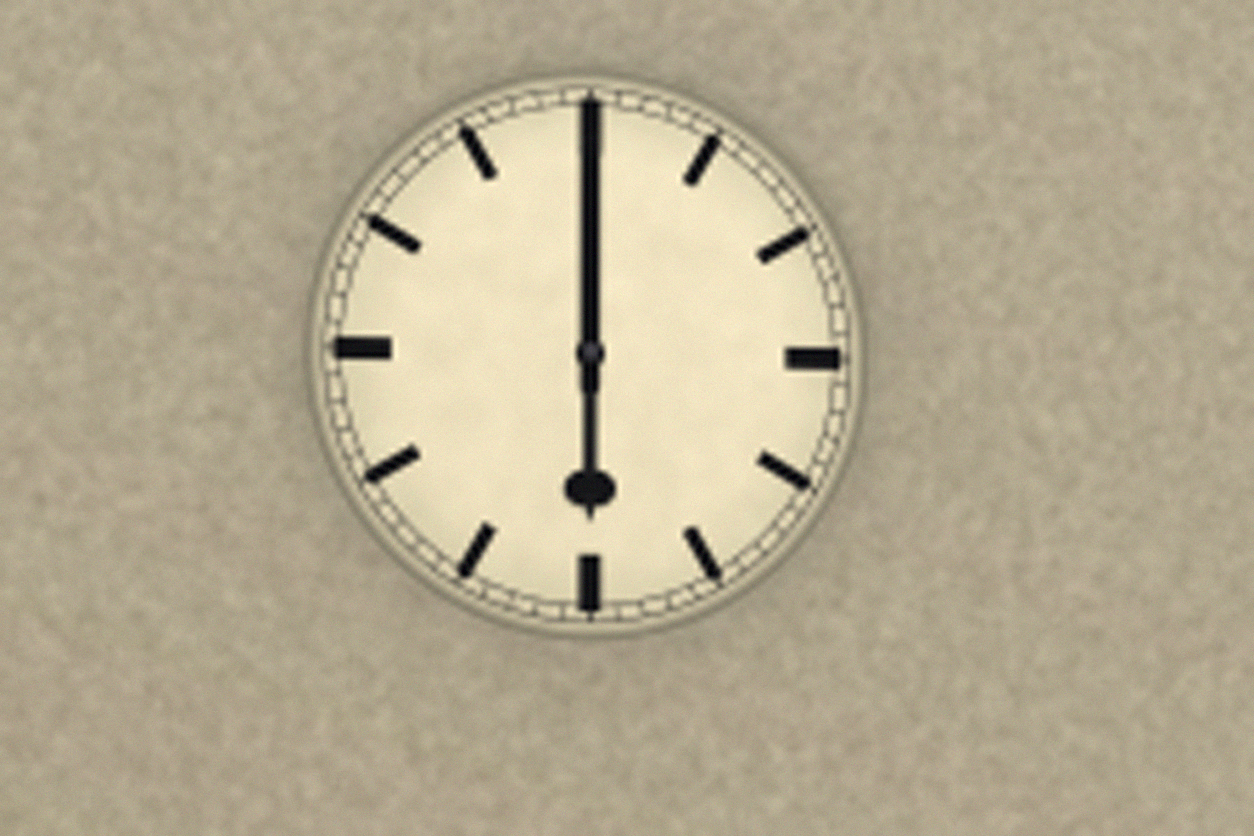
{"hour": 6, "minute": 0}
